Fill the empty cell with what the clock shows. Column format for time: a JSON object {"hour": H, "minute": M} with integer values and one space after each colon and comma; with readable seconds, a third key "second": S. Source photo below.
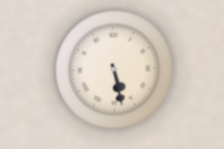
{"hour": 5, "minute": 28}
